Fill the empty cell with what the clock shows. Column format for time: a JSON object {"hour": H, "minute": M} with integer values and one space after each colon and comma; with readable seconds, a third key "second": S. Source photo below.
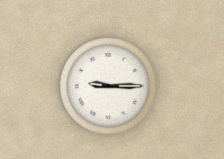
{"hour": 9, "minute": 15}
